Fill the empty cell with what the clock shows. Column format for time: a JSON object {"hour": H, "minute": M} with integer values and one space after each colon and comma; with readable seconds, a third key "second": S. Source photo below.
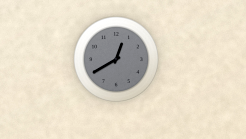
{"hour": 12, "minute": 40}
